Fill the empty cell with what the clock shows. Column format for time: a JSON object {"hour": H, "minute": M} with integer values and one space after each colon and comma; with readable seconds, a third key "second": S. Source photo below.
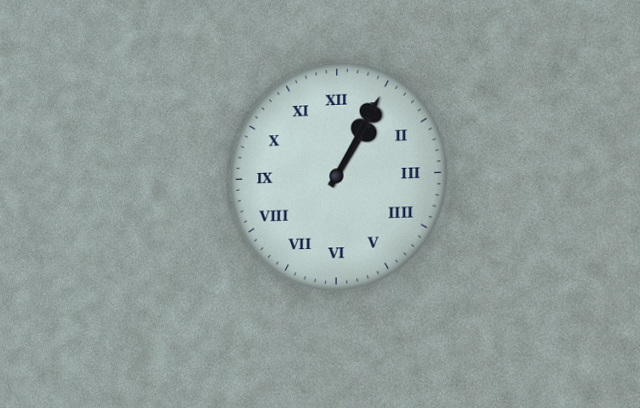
{"hour": 1, "minute": 5}
